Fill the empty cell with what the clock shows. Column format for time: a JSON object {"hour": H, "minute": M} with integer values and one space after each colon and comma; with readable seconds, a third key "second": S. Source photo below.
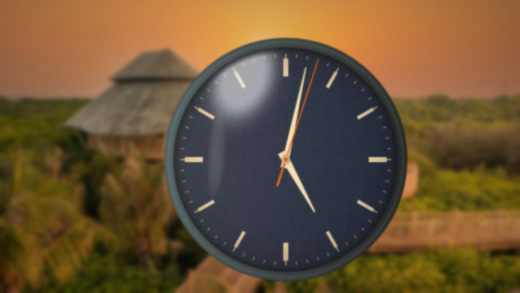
{"hour": 5, "minute": 2, "second": 3}
